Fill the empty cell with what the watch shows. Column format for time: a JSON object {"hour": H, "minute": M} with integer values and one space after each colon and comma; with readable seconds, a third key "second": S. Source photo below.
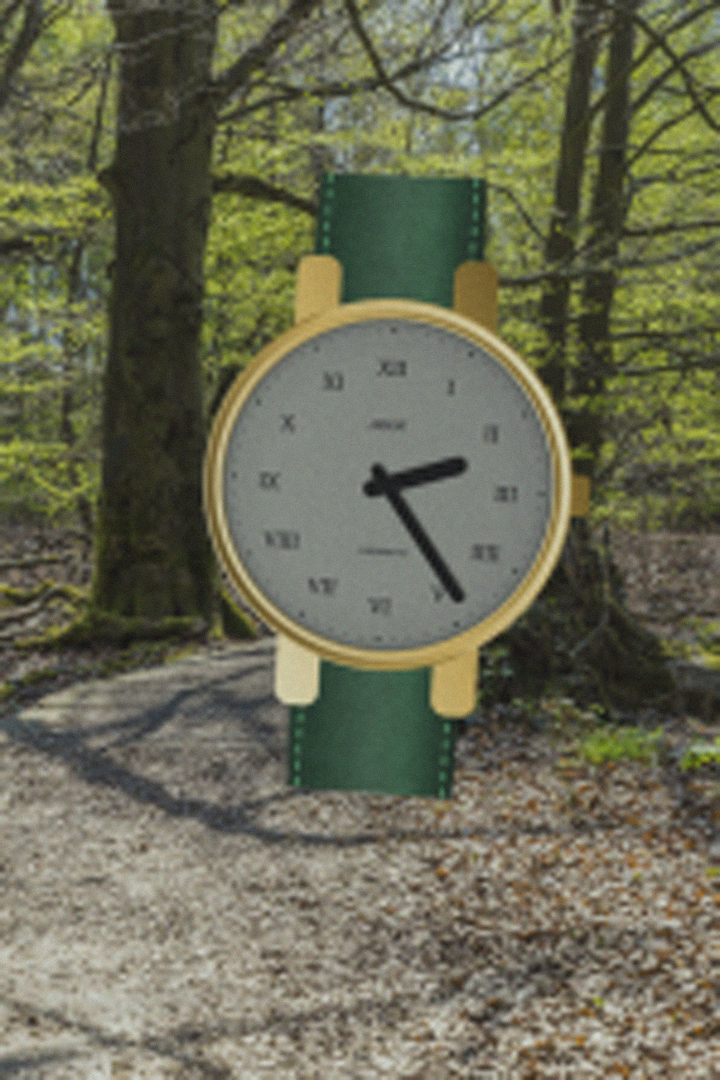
{"hour": 2, "minute": 24}
